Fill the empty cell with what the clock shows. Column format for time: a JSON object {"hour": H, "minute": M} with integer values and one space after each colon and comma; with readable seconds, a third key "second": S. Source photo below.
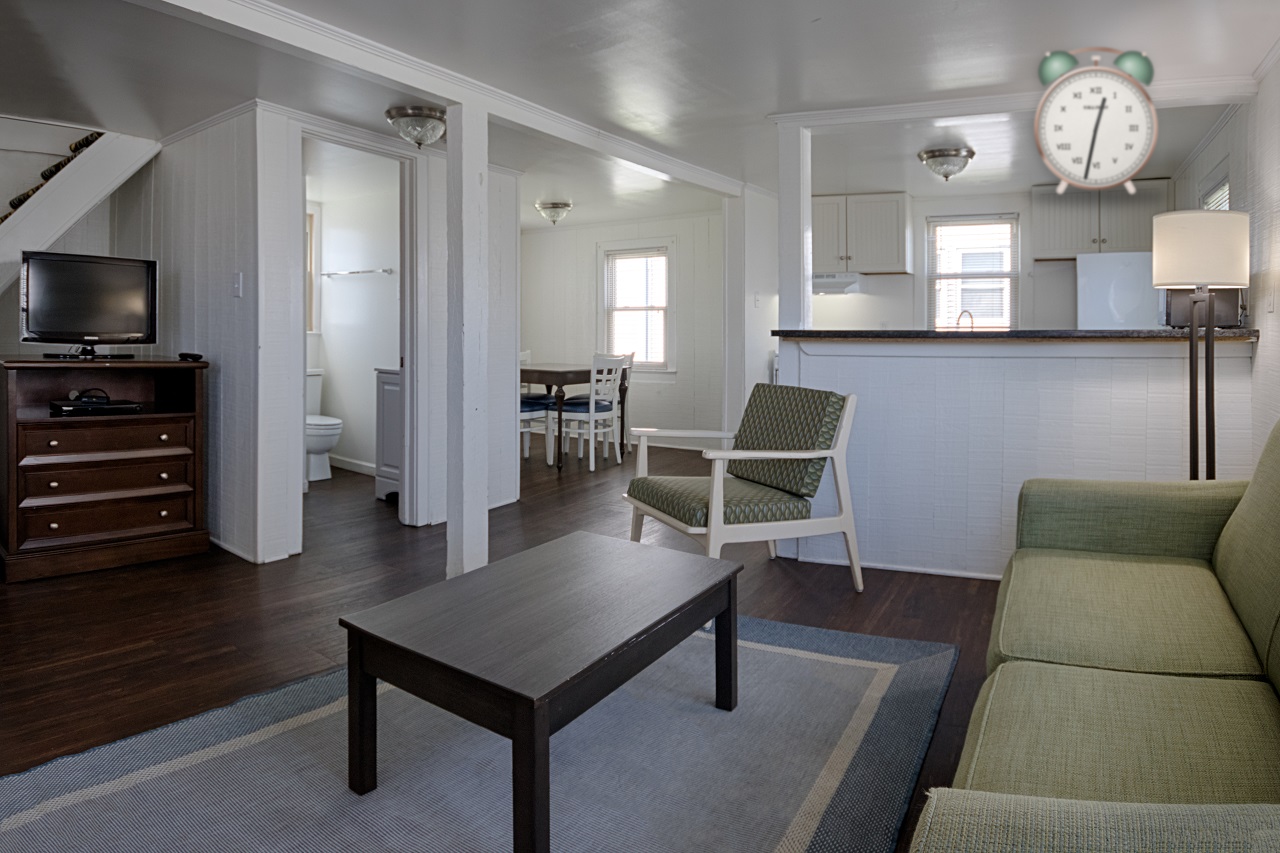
{"hour": 12, "minute": 32}
